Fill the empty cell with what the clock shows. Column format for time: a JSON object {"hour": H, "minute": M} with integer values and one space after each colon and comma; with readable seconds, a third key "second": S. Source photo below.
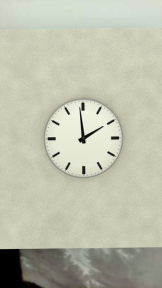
{"hour": 1, "minute": 59}
